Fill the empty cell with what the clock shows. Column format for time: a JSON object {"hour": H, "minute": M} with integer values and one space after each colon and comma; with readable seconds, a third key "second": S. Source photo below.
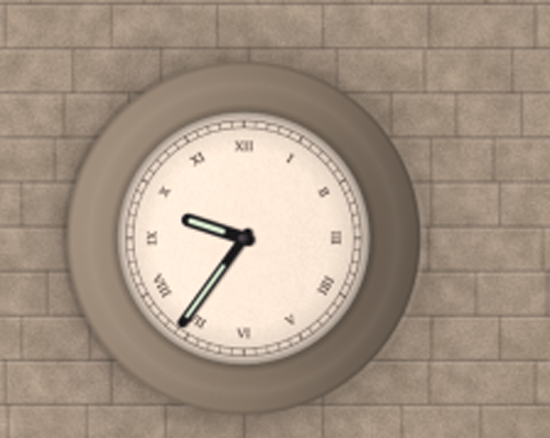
{"hour": 9, "minute": 36}
